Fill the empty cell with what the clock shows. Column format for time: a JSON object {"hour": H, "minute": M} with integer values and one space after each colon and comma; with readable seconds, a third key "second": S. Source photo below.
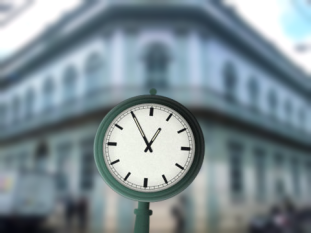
{"hour": 12, "minute": 55}
